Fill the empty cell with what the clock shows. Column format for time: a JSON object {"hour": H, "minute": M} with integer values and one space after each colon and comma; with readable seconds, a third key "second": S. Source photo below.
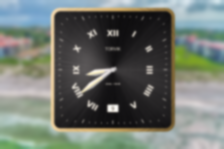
{"hour": 8, "minute": 39}
